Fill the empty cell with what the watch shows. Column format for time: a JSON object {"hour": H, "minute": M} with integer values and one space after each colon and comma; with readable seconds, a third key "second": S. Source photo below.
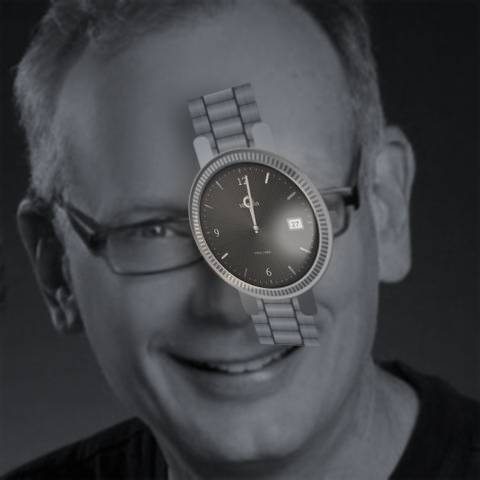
{"hour": 12, "minute": 1}
